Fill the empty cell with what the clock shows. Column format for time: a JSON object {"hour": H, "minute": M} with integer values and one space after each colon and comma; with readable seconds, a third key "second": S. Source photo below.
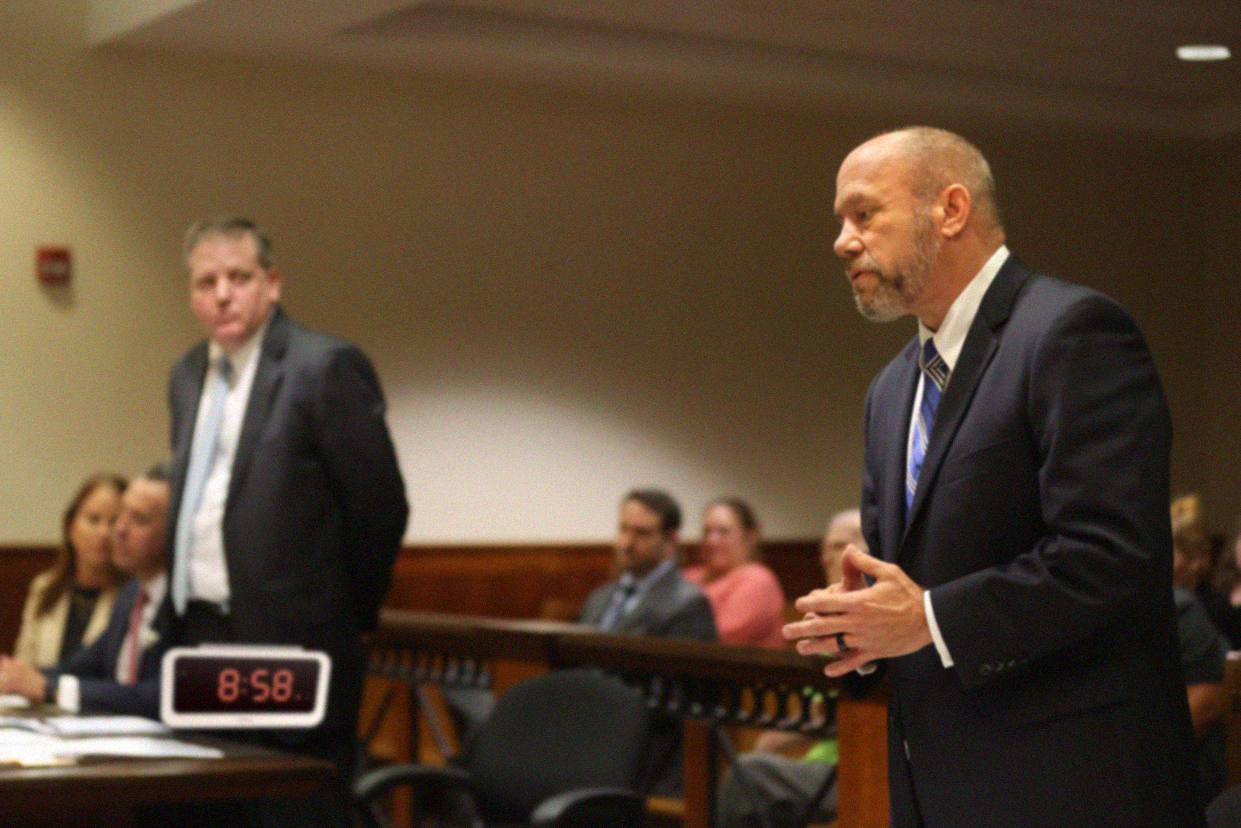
{"hour": 8, "minute": 58}
